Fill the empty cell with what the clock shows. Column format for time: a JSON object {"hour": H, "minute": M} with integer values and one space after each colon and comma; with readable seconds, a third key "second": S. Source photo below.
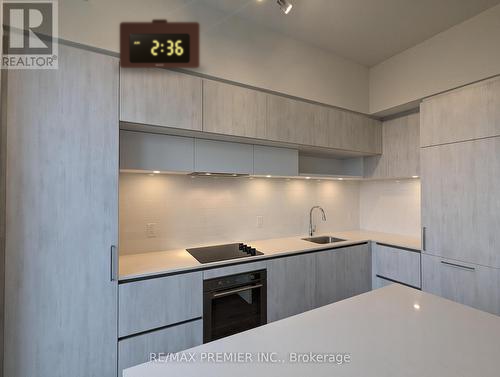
{"hour": 2, "minute": 36}
